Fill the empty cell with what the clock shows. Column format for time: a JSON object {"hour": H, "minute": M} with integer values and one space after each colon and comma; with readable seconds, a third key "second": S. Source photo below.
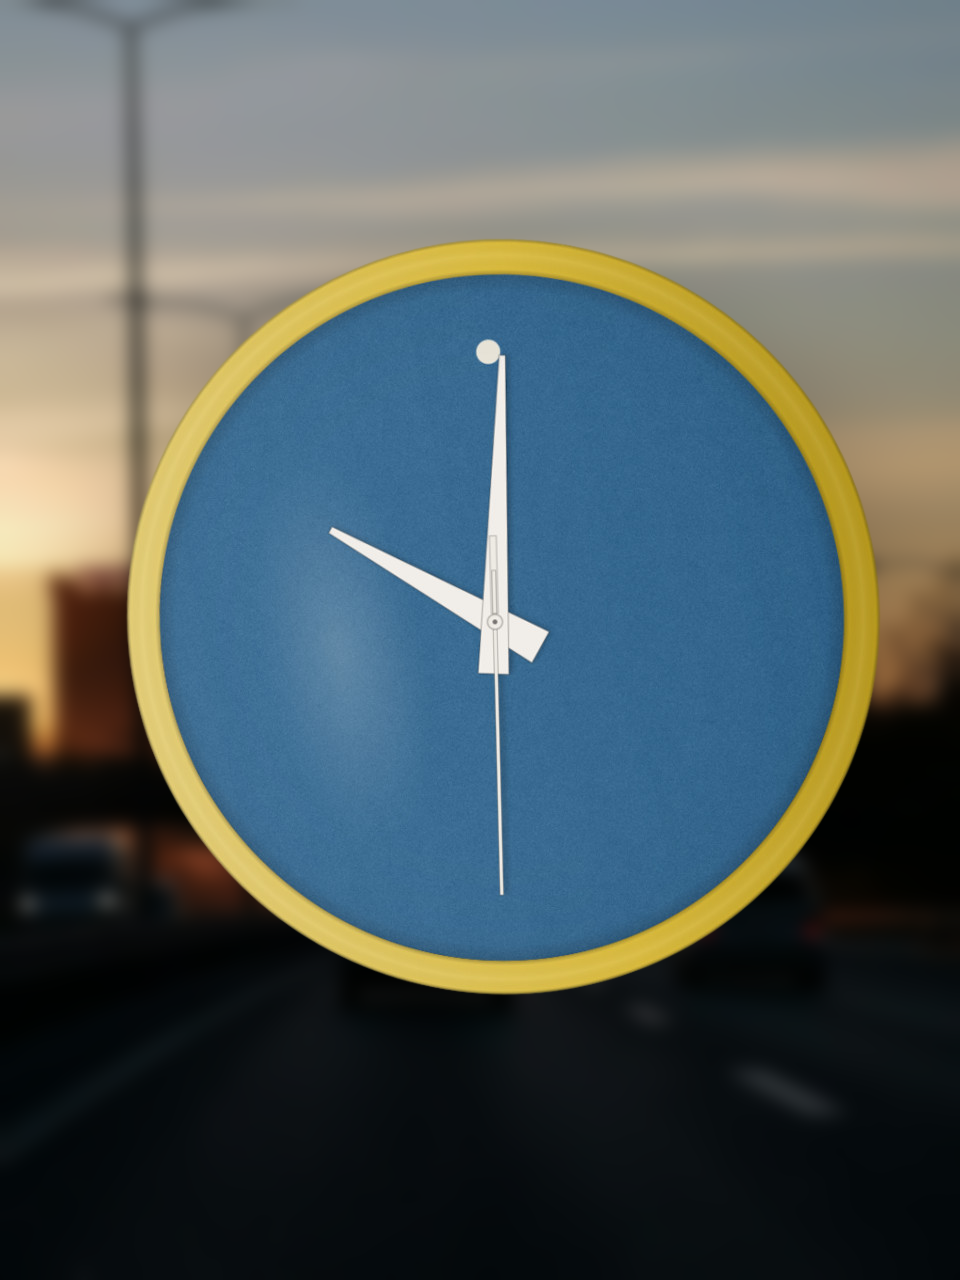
{"hour": 10, "minute": 0, "second": 30}
